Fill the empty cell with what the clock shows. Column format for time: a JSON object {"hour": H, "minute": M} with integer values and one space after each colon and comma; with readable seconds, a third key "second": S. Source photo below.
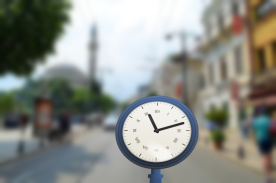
{"hour": 11, "minute": 12}
